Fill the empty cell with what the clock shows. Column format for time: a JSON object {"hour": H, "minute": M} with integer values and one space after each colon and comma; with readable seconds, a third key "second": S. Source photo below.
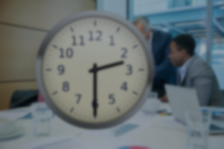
{"hour": 2, "minute": 30}
